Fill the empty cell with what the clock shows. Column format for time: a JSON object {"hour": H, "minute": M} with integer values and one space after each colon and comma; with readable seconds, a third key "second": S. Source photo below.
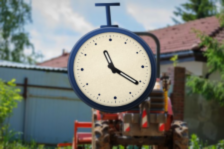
{"hour": 11, "minute": 21}
